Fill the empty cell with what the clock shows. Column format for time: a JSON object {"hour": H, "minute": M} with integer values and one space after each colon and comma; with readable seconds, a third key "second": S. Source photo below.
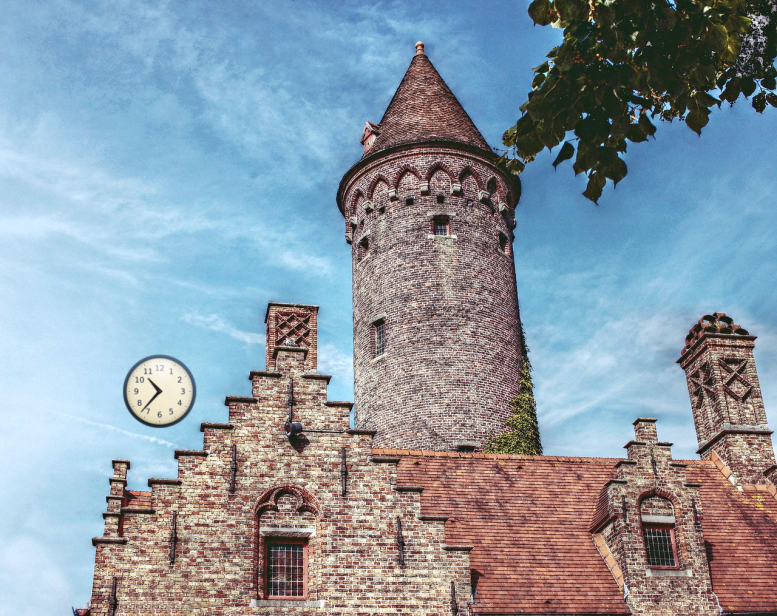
{"hour": 10, "minute": 37}
